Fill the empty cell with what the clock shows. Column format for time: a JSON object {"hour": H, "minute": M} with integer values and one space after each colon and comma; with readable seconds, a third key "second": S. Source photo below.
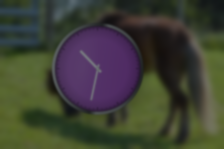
{"hour": 10, "minute": 32}
